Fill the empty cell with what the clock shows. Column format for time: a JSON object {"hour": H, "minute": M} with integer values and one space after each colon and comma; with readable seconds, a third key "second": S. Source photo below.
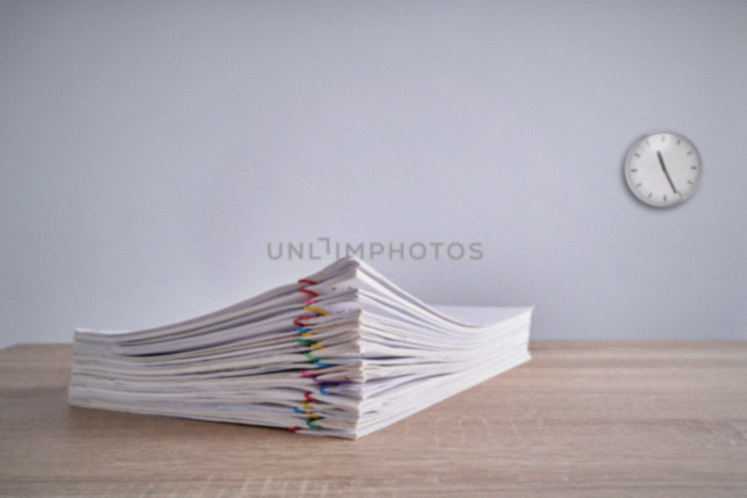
{"hour": 11, "minute": 26}
